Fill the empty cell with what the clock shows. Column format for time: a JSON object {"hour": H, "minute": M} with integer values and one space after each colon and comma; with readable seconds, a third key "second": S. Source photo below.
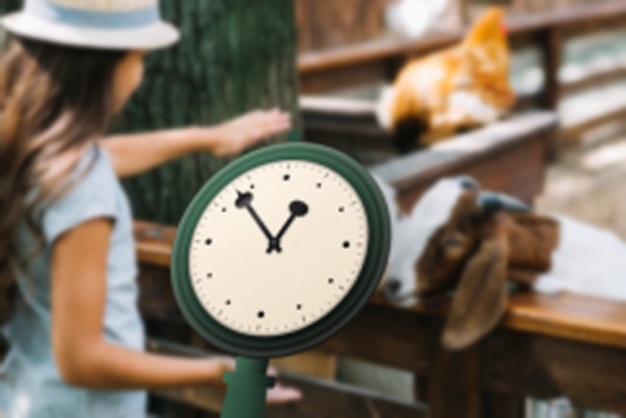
{"hour": 12, "minute": 53}
